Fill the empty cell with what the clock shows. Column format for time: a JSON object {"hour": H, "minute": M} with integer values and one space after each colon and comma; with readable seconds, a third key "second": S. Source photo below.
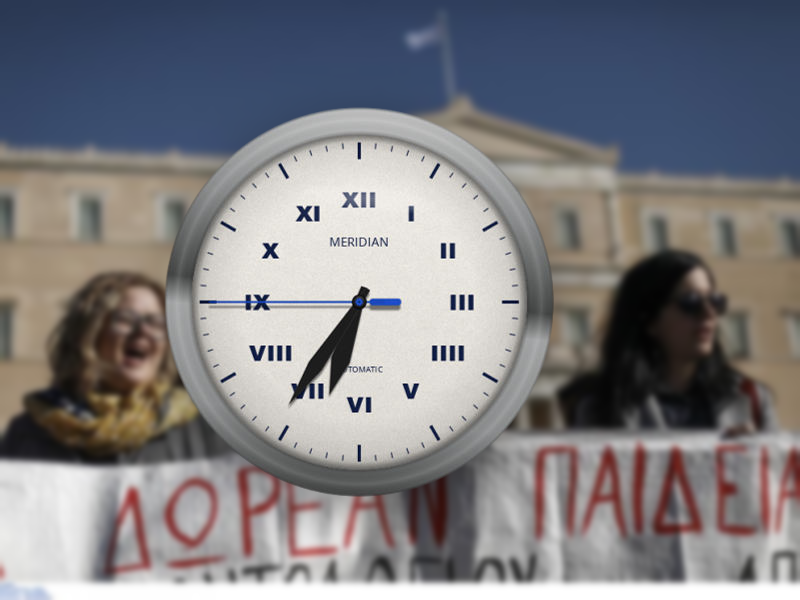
{"hour": 6, "minute": 35, "second": 45}
